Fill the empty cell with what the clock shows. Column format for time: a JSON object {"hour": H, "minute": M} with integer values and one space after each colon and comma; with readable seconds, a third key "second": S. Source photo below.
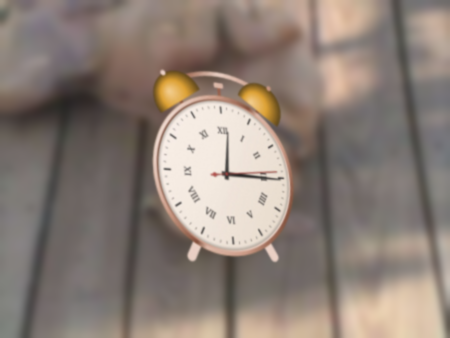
{"hour": 12, "minute": 15, "second": 14}
